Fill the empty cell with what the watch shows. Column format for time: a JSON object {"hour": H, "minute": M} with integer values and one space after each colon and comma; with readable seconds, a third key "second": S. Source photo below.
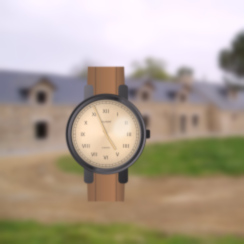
{"hour": 4, "minute": 56}
